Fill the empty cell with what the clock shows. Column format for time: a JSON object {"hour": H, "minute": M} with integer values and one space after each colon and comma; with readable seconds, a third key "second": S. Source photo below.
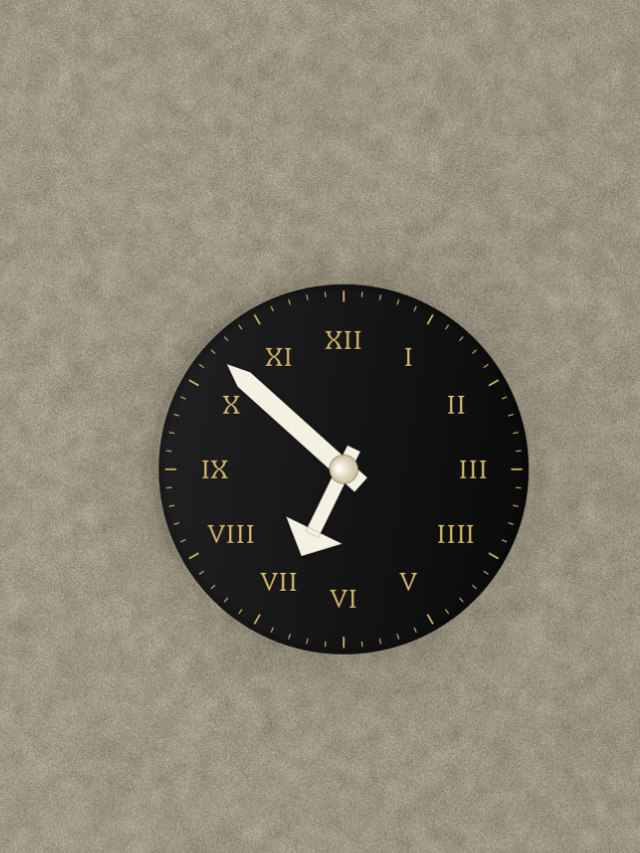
{"hour": 6, "minute": 52}
